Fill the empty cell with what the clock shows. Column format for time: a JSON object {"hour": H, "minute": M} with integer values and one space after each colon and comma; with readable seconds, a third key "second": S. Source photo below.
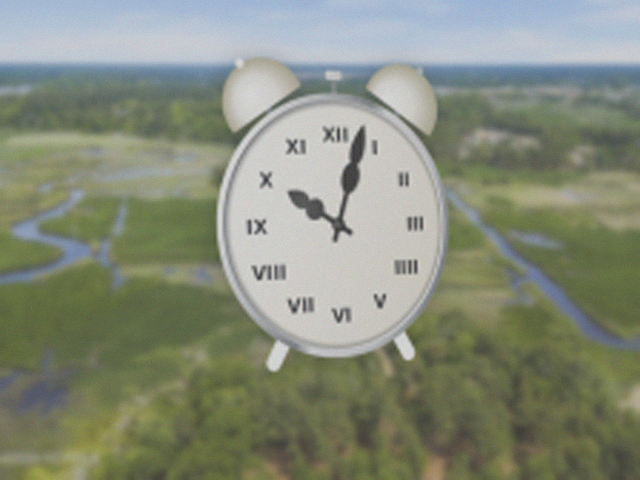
{"hour": 10, "minute": 3}
